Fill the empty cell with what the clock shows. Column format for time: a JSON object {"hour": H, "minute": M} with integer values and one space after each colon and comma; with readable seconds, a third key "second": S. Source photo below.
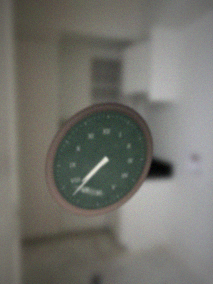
{"hour": 7, "minute": 37}
